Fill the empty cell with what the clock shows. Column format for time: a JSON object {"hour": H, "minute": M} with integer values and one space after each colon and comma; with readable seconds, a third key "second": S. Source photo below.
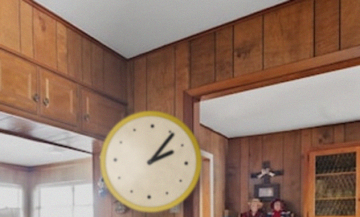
{"hour": 2, "minute": 6}
